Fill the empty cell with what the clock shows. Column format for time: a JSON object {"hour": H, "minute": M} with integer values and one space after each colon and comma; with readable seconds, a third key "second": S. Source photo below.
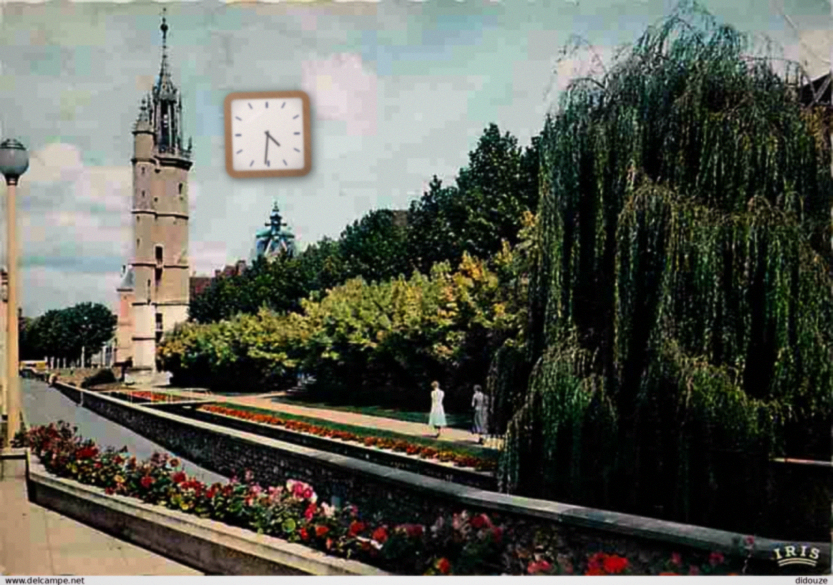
{"hour": 4, "minute": 31}
